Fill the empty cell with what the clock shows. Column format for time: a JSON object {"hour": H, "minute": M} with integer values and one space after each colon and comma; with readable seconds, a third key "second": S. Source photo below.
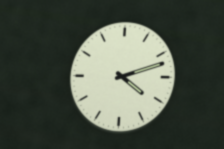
{"hour": 4, "minute": 12}
